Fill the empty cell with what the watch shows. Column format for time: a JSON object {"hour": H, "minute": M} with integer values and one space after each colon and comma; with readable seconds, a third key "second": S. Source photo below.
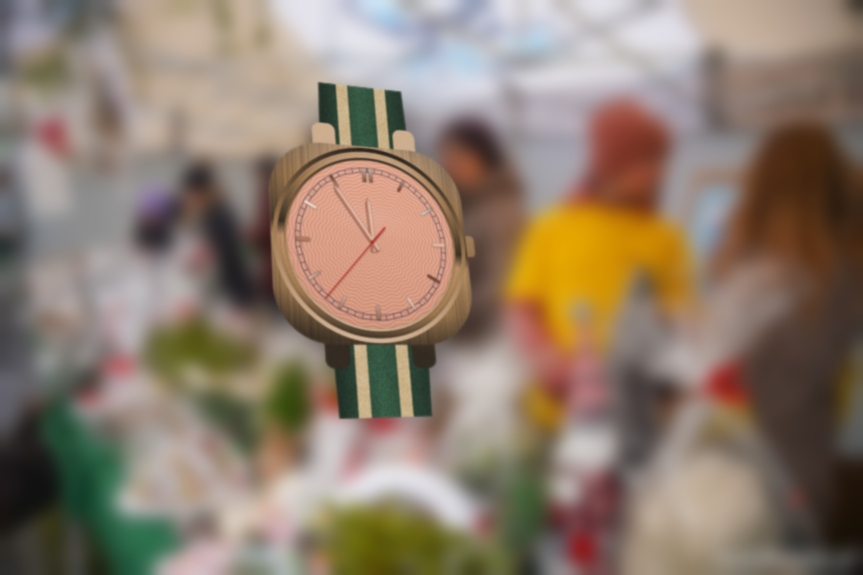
{"hour": 11, "minute": 54, "second": 37}
